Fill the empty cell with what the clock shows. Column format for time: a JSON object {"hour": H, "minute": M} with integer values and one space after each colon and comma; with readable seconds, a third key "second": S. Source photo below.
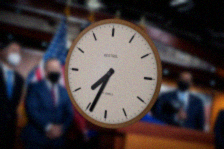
{"hour": 7, "minute": 34}
